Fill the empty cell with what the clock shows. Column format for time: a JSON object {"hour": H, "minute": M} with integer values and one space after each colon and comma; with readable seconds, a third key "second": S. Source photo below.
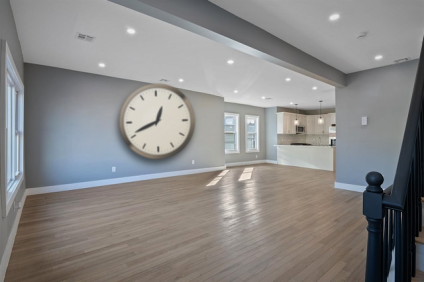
{"hour": 12, "minute": 41}
